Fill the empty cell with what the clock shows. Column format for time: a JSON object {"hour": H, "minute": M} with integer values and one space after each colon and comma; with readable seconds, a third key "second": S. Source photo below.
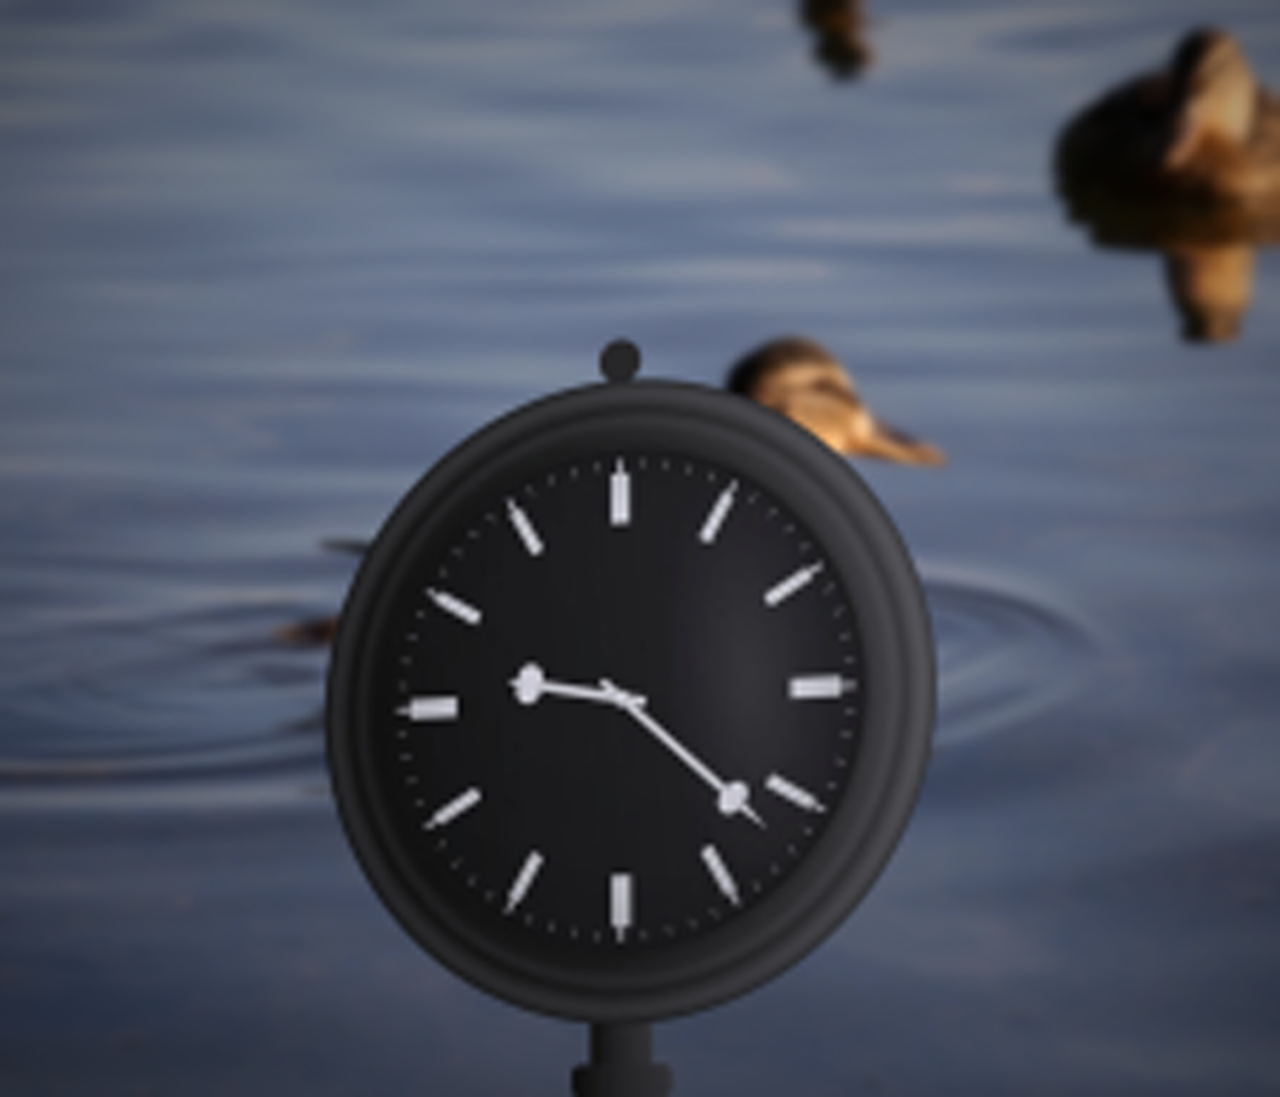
{"hour": 9, "minute": 22}
